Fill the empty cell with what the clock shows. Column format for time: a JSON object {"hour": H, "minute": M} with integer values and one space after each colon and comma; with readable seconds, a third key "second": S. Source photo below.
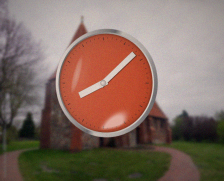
{"hour": 8, "minute": 8}
